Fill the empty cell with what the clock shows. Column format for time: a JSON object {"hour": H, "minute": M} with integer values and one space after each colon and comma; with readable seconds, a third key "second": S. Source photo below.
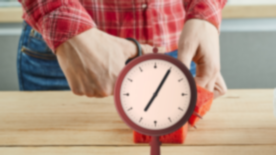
{"hour": 7, "minute": 5}
